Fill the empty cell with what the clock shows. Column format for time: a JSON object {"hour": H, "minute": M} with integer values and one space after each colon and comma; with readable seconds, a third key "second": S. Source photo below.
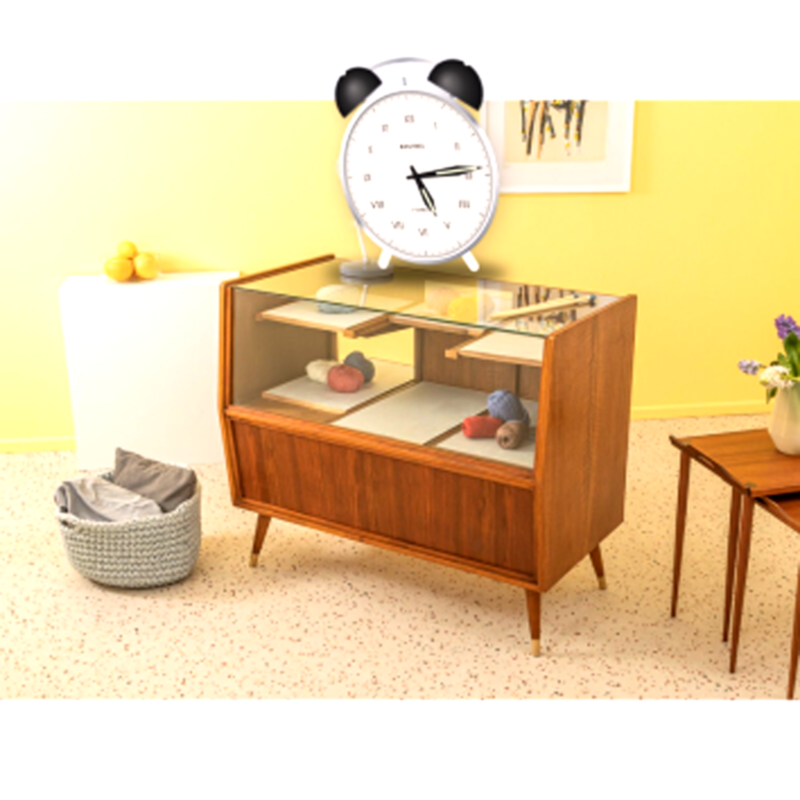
{"hour": 5, "minute": 14}
